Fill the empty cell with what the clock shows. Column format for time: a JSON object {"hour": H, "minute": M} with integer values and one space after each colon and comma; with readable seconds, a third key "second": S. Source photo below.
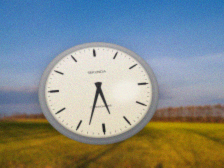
{"hour": 5, "minute": 33}
